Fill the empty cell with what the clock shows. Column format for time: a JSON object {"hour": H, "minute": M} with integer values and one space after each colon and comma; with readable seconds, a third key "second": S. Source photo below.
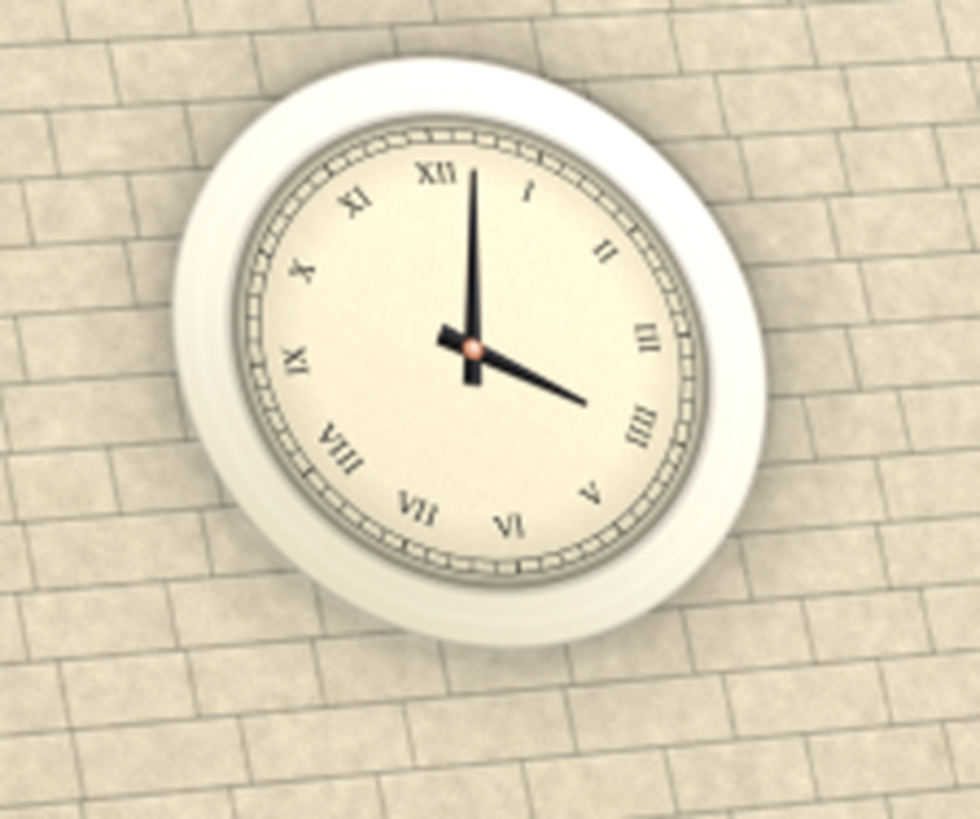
{"hour": 4, "minute": 2}
